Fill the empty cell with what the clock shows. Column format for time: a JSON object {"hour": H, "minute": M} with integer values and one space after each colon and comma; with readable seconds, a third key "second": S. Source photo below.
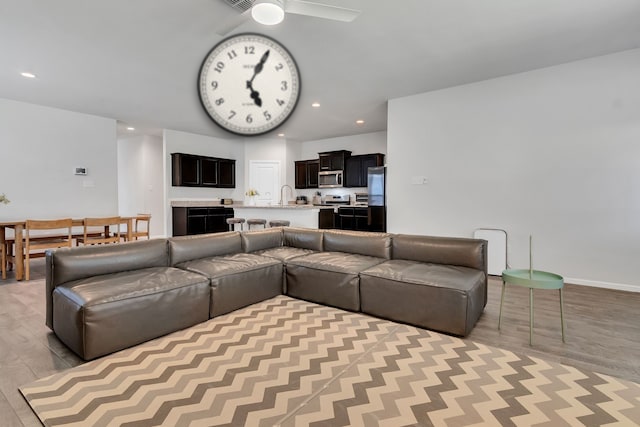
{"hour": 5, "minute": 5}
